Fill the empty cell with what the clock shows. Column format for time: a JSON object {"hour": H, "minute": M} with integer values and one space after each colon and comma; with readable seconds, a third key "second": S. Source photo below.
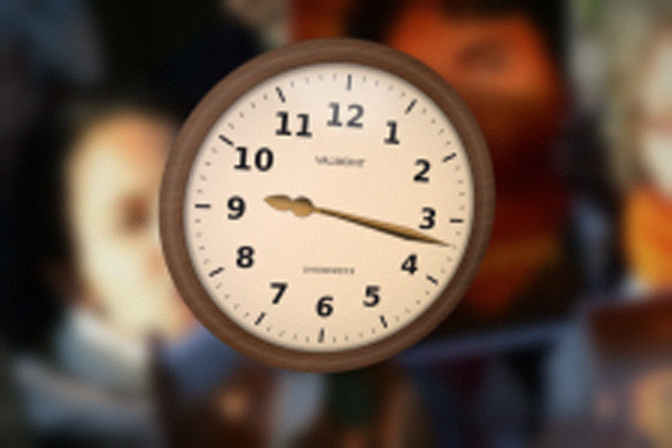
{"hour": 9, "minute": 17}
